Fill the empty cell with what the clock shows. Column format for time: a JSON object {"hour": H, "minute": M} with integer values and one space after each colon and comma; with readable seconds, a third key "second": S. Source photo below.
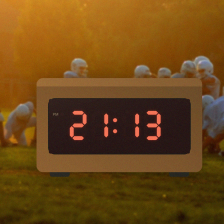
{"hour": 21, "minute": 13}
